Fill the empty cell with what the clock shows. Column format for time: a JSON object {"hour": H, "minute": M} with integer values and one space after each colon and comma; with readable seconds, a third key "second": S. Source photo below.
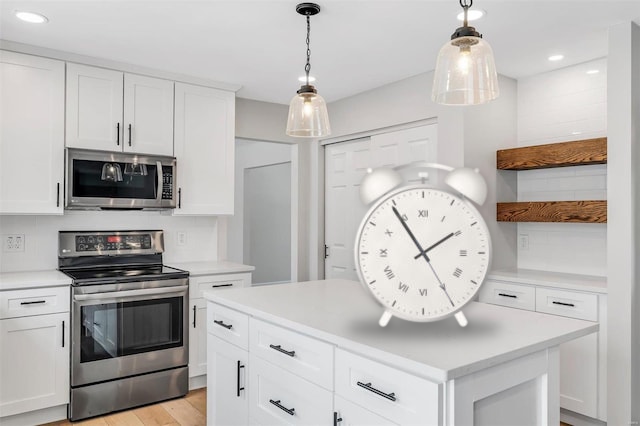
{"hour": 1, "minute": 54, "second": 25}
